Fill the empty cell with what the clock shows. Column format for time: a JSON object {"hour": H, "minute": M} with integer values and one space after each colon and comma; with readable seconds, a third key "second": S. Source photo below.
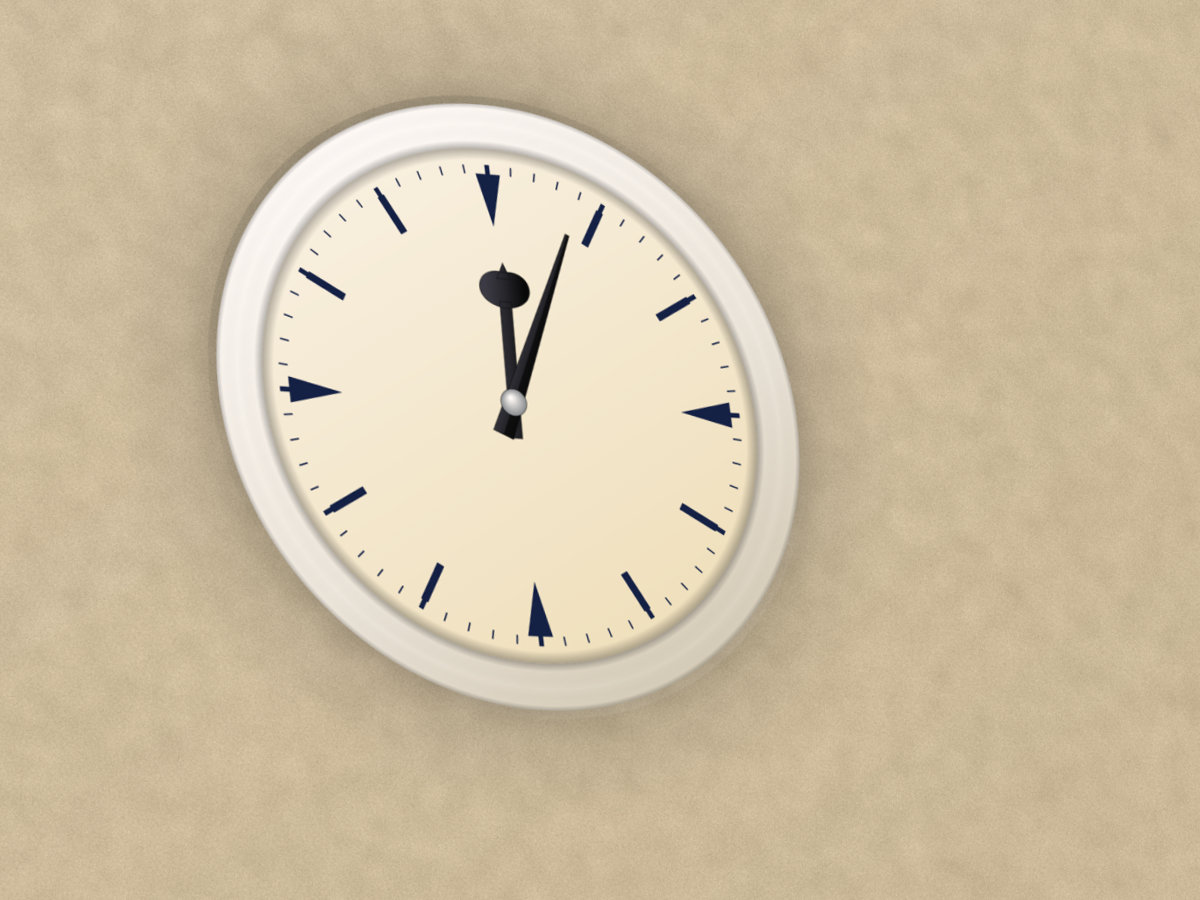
{"hour": 12, "minute": 4}
